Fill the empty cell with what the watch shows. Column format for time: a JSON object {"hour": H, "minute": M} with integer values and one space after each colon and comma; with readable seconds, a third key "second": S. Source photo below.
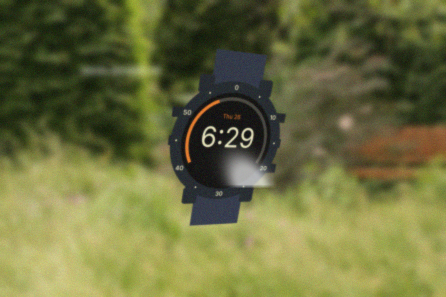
{"hour": 6, "minute": 29}
